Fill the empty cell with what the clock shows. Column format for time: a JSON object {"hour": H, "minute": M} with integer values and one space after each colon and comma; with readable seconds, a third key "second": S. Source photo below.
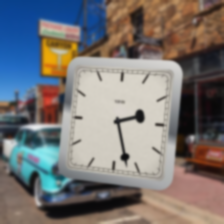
{"hour": 2, "minute": 27}
